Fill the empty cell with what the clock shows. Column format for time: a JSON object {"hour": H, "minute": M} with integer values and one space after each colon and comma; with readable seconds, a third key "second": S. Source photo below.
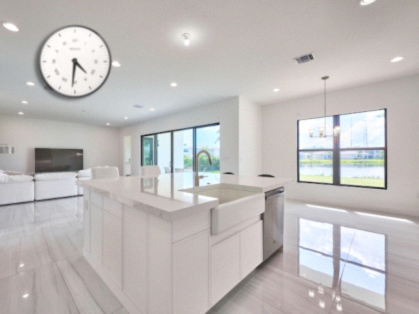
{"hour": 4, "minute": 31}
